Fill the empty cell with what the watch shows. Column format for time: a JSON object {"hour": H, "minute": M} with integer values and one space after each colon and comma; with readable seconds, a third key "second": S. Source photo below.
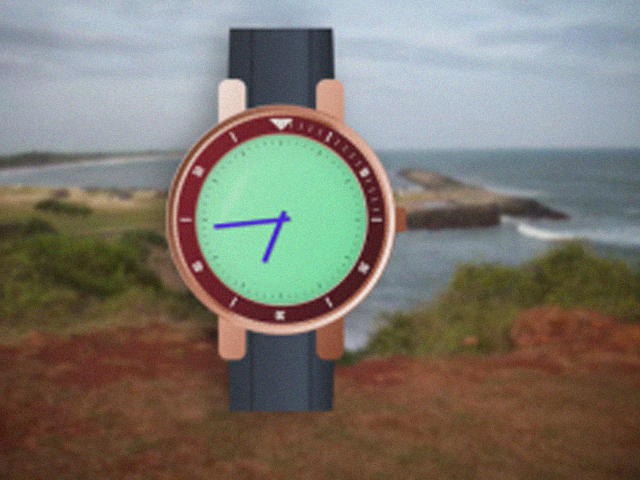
{"hour": 6, "minute": 44}
